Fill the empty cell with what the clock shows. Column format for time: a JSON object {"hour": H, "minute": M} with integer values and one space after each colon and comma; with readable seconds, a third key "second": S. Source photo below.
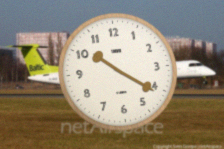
{"hour": 10, "minute": 21}
